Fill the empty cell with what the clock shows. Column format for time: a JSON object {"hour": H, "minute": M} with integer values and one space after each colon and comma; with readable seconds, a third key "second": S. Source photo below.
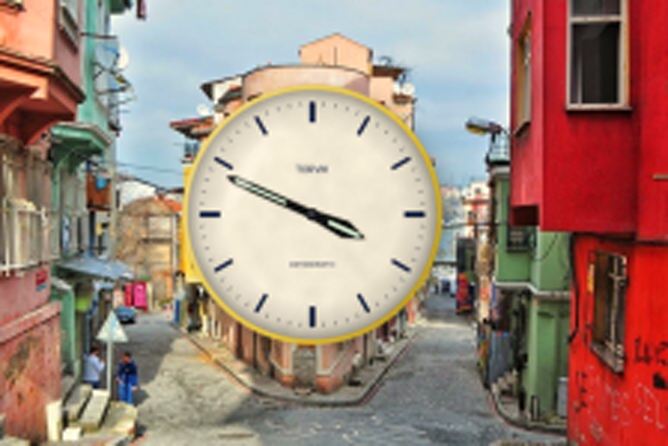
{"hour": 3, "minute": 49}
